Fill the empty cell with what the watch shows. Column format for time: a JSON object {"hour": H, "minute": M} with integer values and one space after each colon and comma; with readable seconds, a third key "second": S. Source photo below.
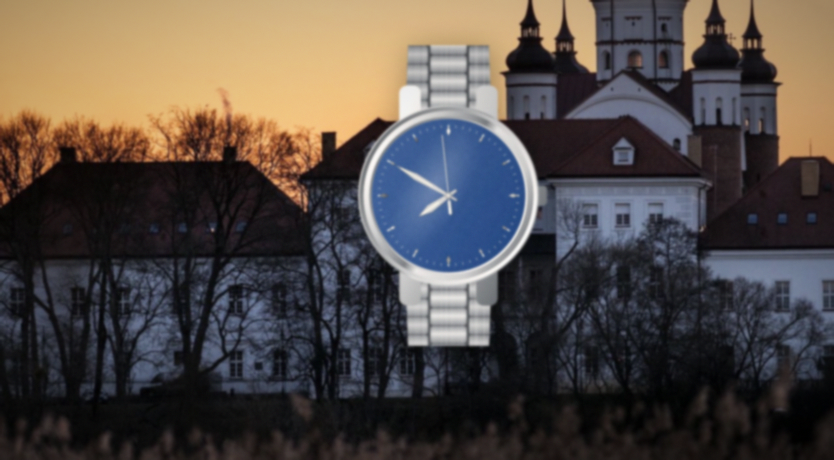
{"hour": 7, "minute": 49, "second": 59}
